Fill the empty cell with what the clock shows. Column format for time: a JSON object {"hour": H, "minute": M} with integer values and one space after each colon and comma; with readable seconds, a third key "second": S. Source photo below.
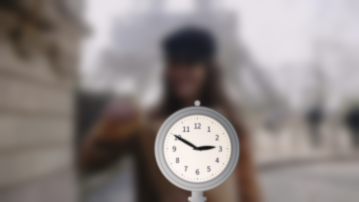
{"hour": 2, "minute": 50}
